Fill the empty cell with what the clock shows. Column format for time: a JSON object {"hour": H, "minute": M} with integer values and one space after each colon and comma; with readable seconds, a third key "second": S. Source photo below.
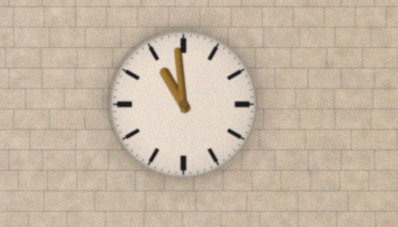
{"hour": 10, "minute": 59}
